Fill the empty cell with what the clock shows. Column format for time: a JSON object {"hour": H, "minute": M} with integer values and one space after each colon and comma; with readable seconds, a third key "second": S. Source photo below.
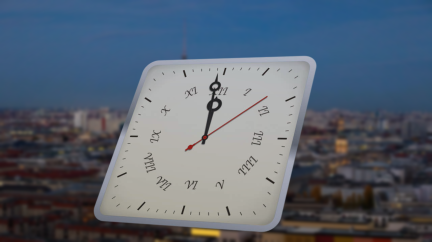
{"hour": 11, "minute": 59, "second": 8}
